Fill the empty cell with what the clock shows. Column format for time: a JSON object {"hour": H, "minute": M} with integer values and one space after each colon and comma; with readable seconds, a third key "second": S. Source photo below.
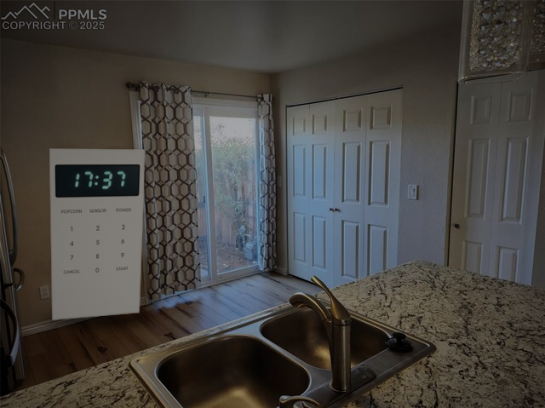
{"hour": 17, "minute": 37}
